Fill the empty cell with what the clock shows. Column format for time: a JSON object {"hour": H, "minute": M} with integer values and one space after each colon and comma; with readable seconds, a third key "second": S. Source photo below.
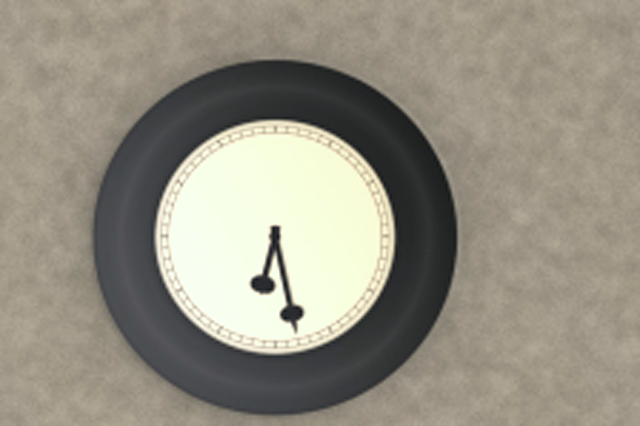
{"hour": 6, "minute": 28}
